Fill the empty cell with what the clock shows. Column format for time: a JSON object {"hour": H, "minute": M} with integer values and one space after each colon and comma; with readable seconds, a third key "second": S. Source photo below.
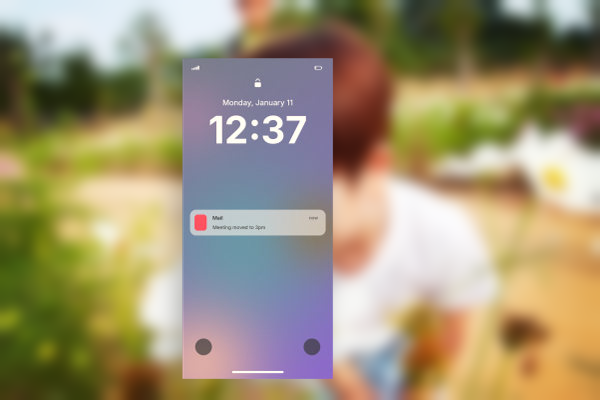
{"hour": 12, "minute": 37}
